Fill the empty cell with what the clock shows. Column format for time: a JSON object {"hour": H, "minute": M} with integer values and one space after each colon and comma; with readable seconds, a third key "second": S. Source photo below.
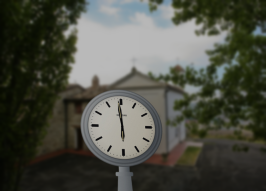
{"hour": 5, "minute": 59}
